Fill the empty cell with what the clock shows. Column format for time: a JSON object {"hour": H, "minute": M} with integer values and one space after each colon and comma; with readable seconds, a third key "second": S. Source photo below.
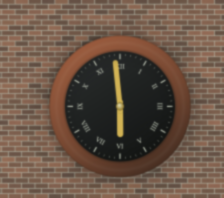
{"hour": 5, "minute": 59}
